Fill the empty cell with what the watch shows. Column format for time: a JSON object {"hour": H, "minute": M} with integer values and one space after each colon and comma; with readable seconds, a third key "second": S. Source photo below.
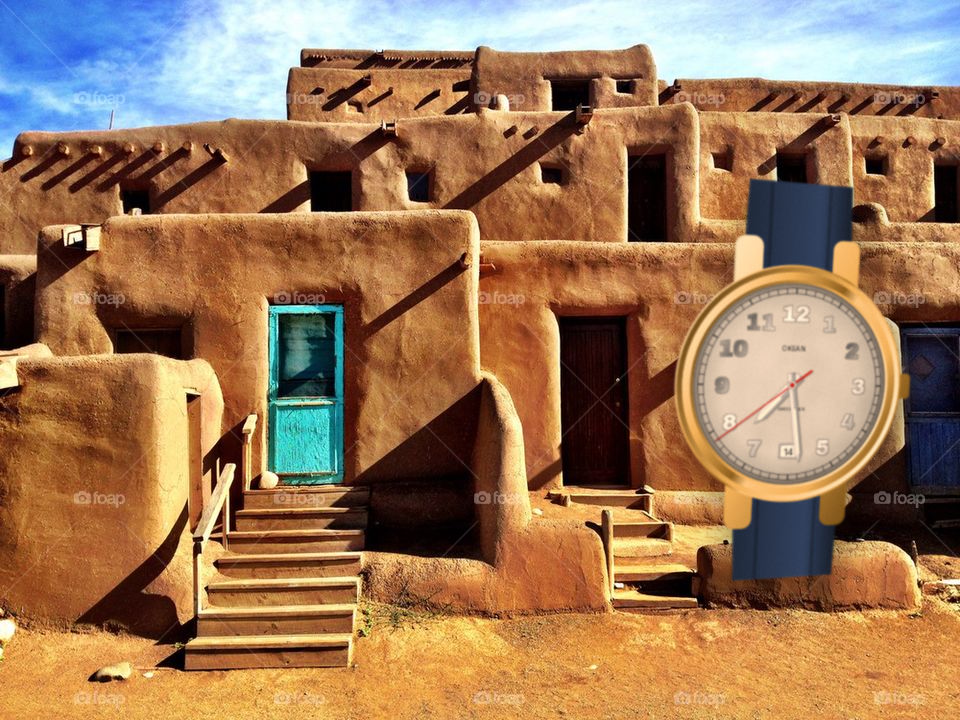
{"hour": 7, "minute": 28, "second": 39}
